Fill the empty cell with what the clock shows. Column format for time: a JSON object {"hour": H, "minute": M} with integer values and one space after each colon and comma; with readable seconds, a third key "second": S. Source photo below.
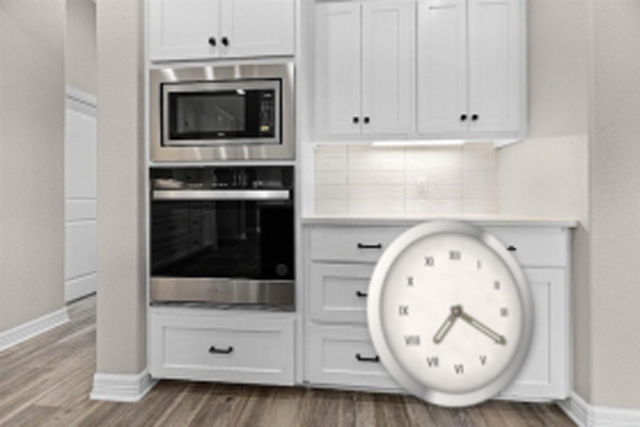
{"hour": 7, "minute": 20}
